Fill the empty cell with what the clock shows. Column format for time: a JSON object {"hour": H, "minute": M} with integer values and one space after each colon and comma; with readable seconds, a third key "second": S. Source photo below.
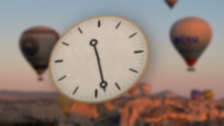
{"hour": 11, "minute": 28}
